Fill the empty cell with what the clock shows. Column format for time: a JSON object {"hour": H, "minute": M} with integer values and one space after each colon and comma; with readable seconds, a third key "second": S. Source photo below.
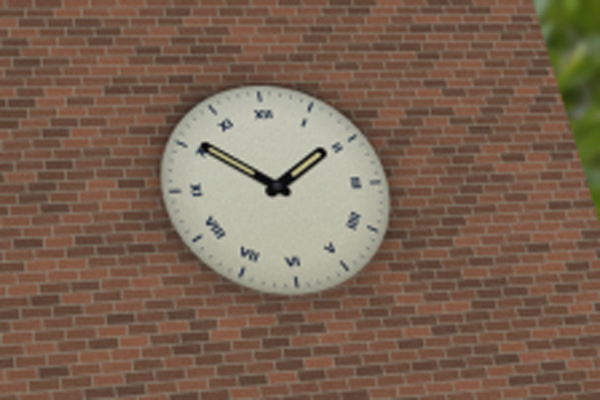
{"hour": 1, "minute": 51}
